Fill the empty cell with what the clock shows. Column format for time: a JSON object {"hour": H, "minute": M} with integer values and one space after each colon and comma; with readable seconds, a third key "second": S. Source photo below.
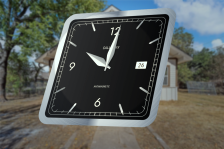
{"hour": 10, "minute": 1}
